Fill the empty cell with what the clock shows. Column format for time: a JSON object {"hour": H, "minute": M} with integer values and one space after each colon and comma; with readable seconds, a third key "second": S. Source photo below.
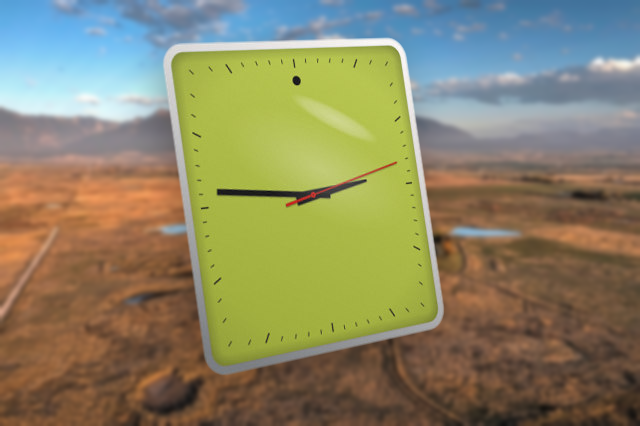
{"hour": 2, "minute": 46, "second": 13}
